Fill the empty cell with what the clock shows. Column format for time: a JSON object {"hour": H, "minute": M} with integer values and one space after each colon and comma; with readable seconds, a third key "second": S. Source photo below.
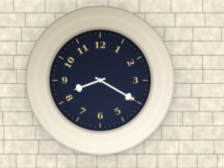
{"hour": 8, "minute": 20}
